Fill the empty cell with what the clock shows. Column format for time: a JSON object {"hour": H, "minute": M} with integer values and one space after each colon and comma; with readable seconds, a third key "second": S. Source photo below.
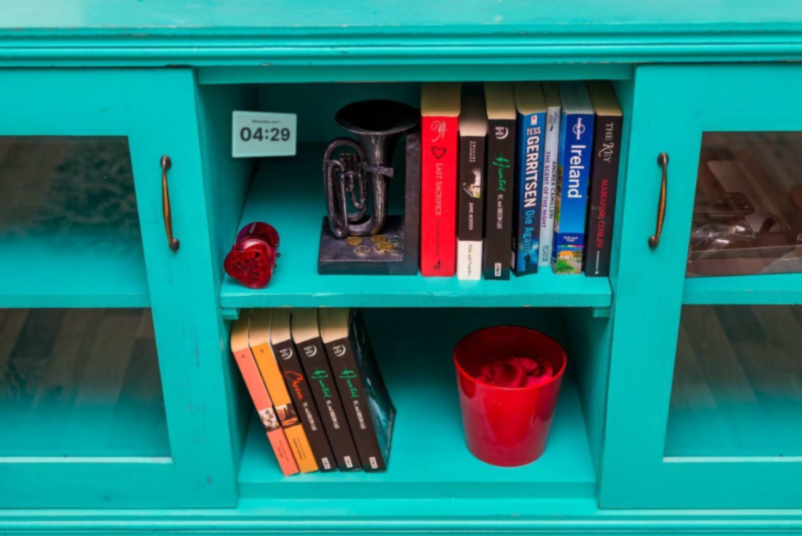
{"hour": 4, "minute": 29}
